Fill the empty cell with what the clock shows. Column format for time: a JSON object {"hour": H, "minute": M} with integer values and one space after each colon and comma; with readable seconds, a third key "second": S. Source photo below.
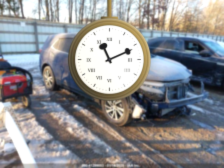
{"hour": 11, "minute": 11}
